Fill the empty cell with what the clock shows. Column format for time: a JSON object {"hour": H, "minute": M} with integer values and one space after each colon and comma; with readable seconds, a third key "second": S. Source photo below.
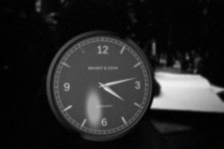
{"hour": 4, "minute": 13}
